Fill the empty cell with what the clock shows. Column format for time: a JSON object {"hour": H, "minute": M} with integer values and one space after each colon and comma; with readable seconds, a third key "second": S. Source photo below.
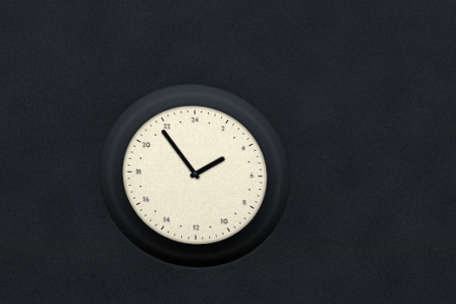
{"hour": 3, "minute": 54}
